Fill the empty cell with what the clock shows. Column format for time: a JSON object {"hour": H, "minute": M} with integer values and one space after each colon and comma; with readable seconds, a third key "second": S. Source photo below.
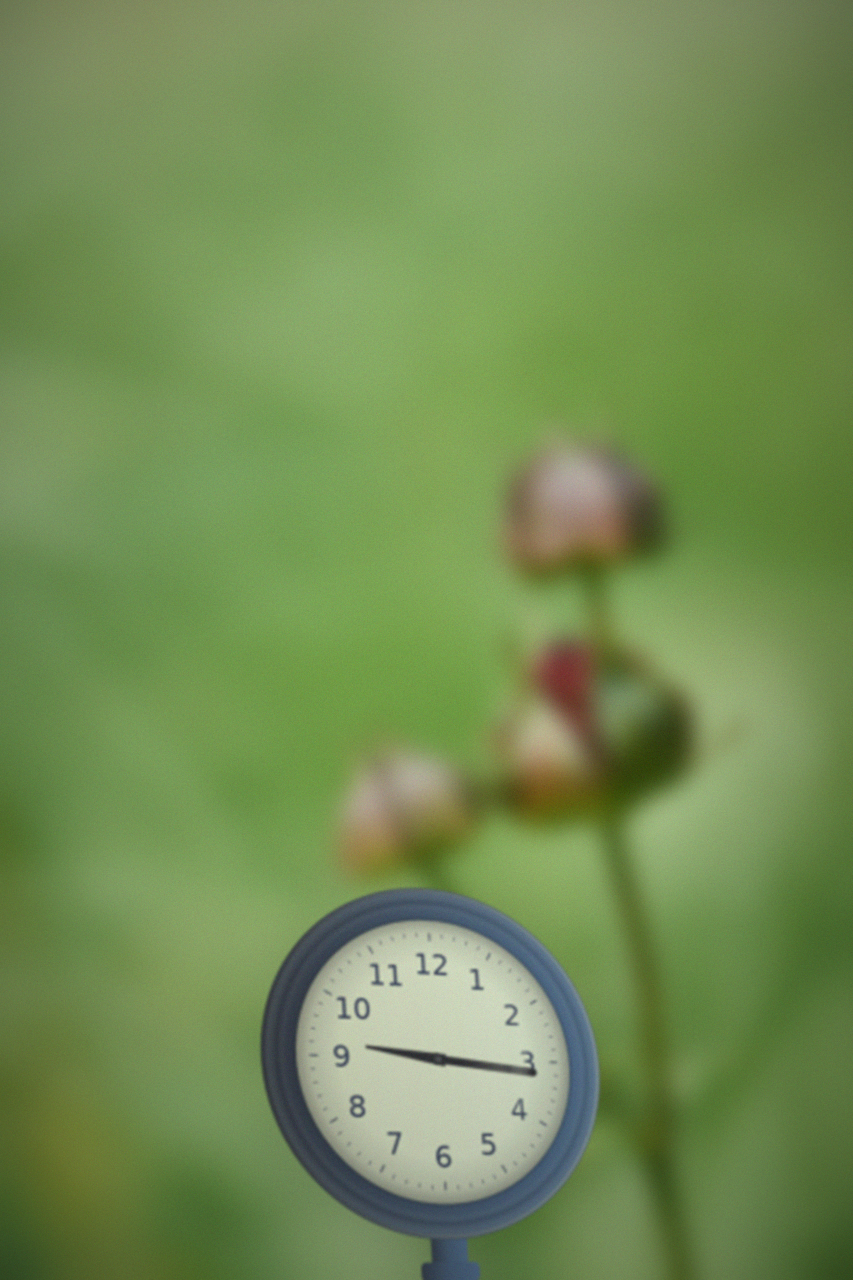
{"hour": 9, "minute": 16}
